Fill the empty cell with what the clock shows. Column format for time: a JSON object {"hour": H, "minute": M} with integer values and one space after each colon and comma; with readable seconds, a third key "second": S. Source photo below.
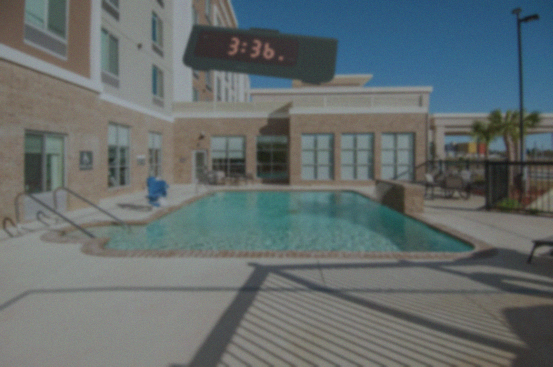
{"hour": 3, "minute": 36}
